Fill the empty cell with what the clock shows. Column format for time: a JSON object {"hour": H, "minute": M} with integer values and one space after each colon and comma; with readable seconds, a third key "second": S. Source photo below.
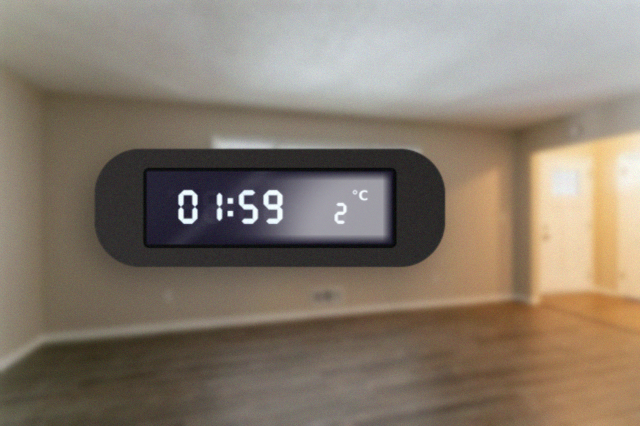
{"hour": 1, "minute": 59}
